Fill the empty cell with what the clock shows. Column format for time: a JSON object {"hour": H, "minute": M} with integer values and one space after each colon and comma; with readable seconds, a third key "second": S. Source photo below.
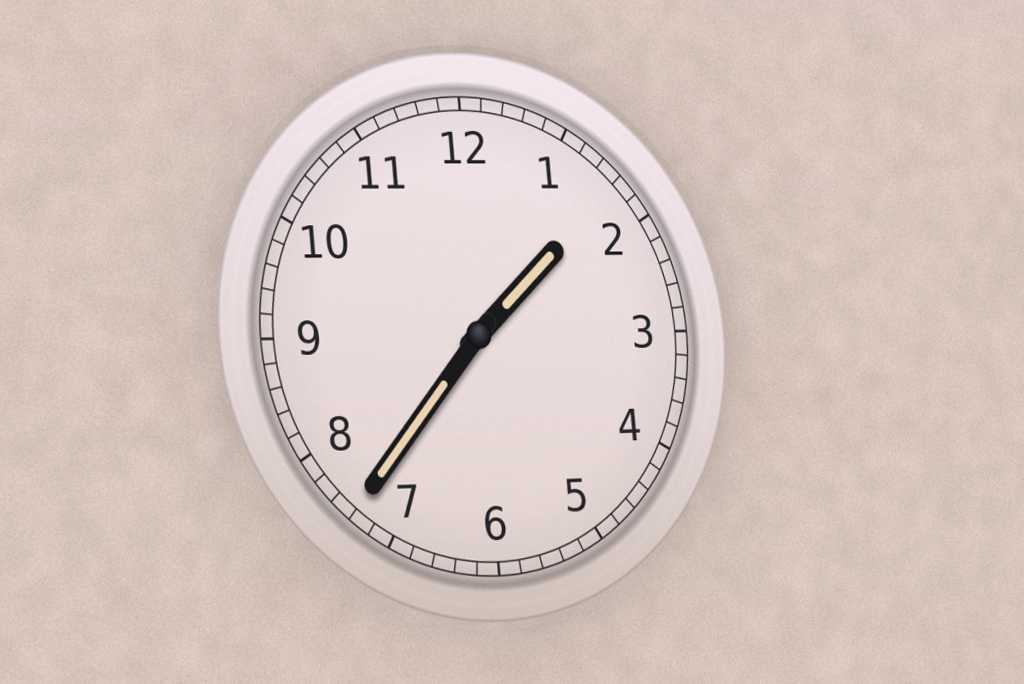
{"hour": 1, "minute": 37}
